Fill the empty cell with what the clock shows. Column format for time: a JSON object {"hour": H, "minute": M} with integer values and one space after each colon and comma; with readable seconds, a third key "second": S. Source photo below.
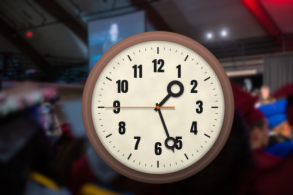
{"hour": 1, "minute": 26, "second": 45}
